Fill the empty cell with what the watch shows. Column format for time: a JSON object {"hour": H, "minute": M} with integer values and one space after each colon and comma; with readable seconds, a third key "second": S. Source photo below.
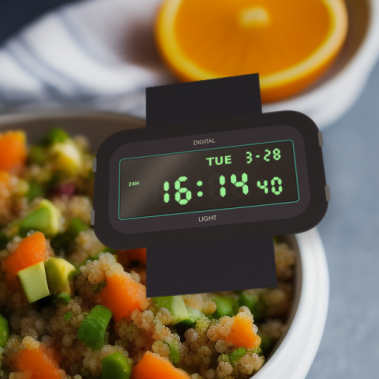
{"hour": 16, "minute": 14, "second": 40}
